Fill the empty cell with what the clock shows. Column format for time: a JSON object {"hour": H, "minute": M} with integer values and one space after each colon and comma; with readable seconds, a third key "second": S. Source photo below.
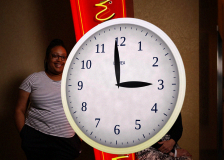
{"hour": 2, "minute": 59}
